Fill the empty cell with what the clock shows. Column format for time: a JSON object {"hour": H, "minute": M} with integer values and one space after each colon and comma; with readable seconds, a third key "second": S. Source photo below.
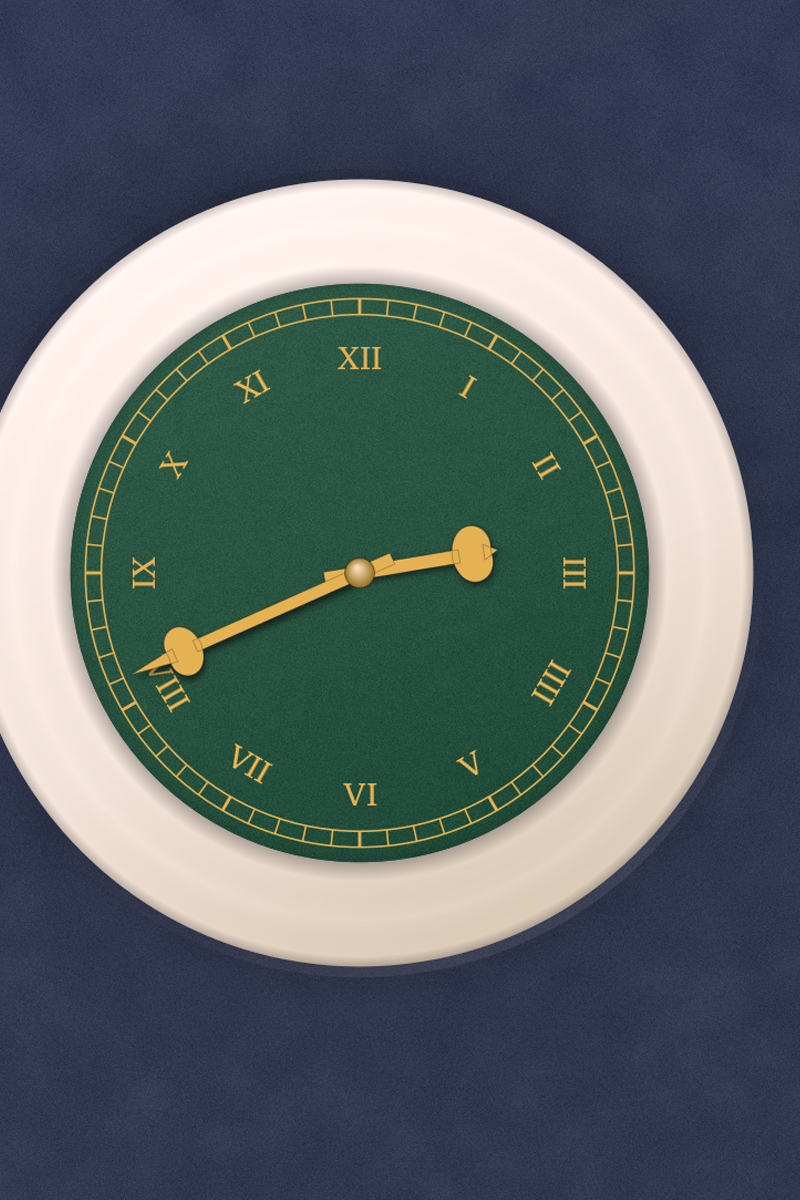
{"hour": 2, "minute": 41}
